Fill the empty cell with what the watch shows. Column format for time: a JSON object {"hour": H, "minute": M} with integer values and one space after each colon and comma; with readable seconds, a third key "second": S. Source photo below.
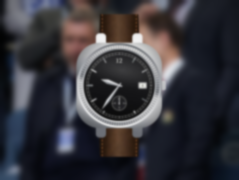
{"hour": 9, "minute": 36}
